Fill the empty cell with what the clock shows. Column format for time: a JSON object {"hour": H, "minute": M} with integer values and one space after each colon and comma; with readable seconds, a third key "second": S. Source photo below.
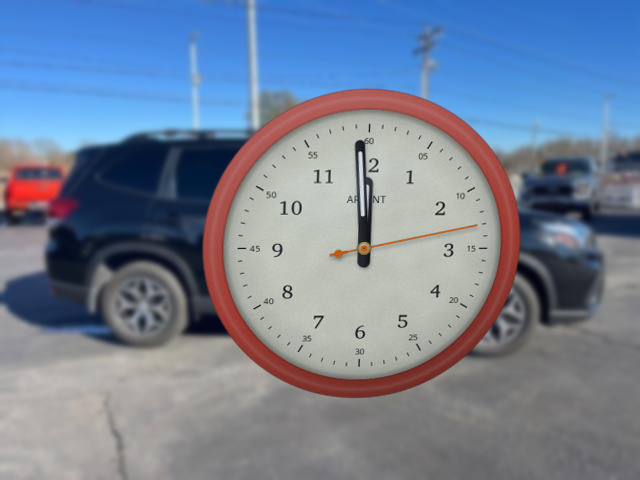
{"hour": 11, "minute": 59, "second": 13}
